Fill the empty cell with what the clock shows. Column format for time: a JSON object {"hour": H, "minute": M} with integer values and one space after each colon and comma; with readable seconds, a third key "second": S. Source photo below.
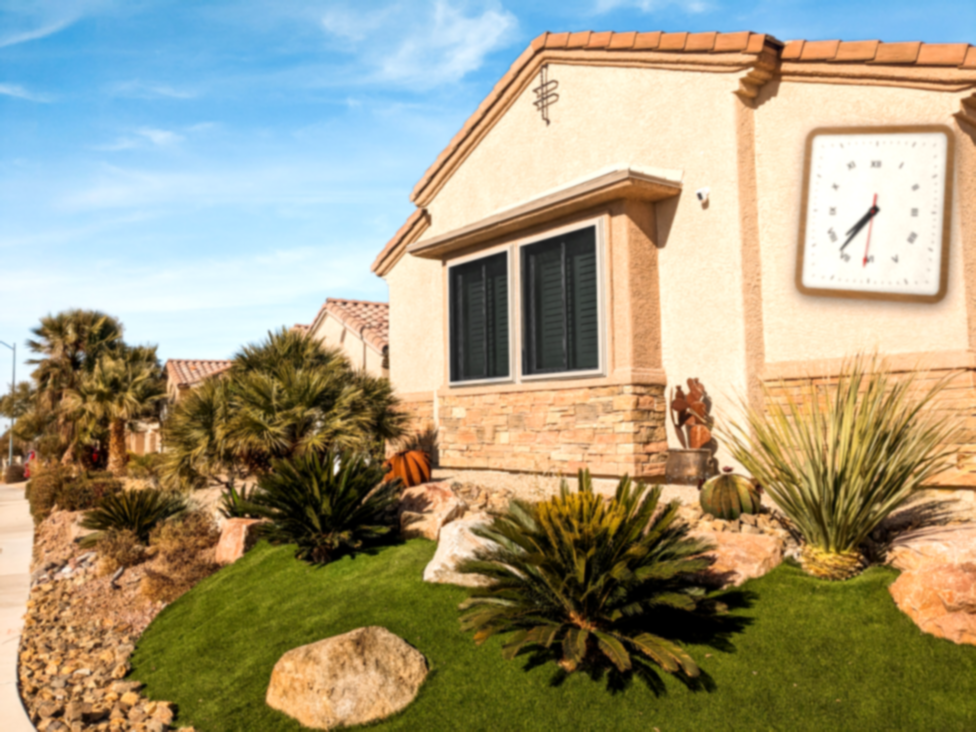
{"hour": 7, "minute": 36, "second": 31}
